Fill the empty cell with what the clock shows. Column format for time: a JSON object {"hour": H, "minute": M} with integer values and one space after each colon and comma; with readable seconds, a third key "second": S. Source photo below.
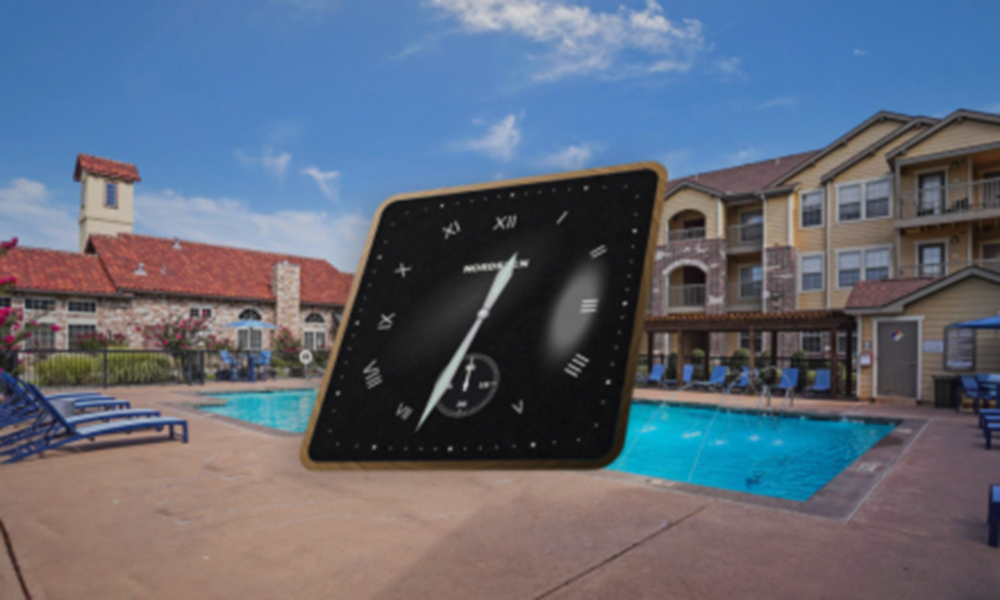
{"hour": 12, "minute": 33}
